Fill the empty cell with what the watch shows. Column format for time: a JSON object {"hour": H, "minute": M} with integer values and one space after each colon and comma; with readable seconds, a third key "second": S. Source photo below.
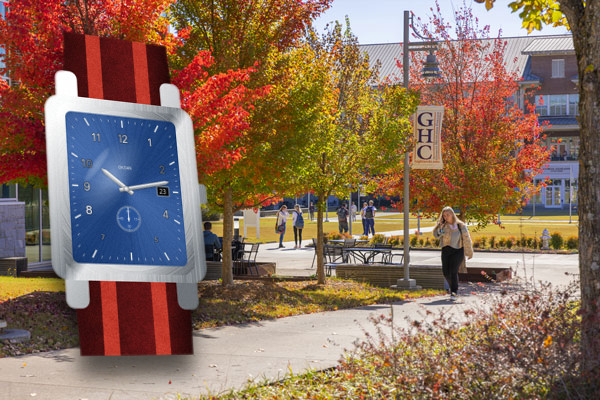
{"hour": 10, "minute": 13}
